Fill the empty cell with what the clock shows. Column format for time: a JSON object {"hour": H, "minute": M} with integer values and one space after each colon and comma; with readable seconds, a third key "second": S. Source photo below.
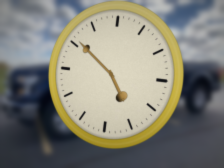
{"hour": 4, "minute": 51}
